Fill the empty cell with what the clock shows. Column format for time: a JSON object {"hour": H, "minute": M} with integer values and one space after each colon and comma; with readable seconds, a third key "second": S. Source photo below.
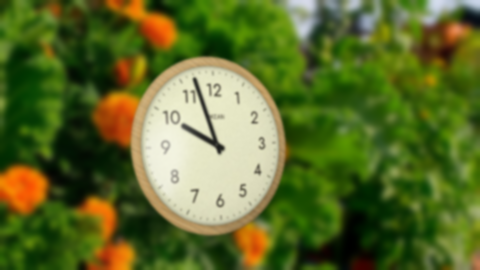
{"hour": 9, "minute": 57}
